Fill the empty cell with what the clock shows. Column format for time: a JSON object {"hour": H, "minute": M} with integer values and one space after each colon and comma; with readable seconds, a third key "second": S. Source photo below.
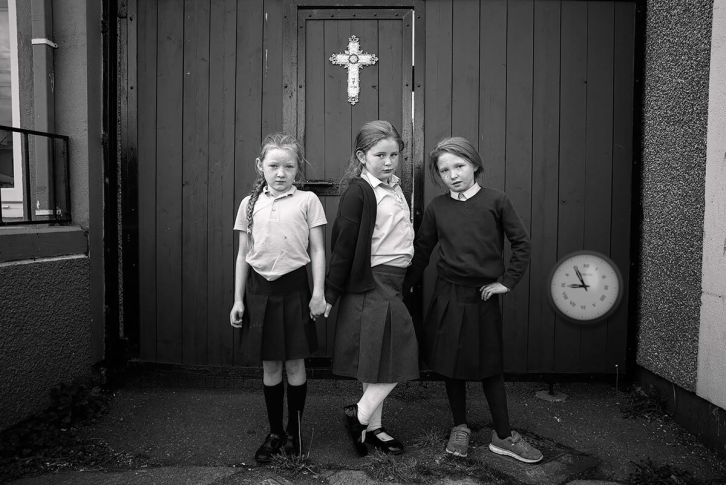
{"hour": 8, "minute": 55}
